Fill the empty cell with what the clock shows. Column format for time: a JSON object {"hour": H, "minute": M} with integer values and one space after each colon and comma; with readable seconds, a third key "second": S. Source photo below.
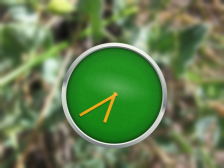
{"hour": 6, "minute": 40}
